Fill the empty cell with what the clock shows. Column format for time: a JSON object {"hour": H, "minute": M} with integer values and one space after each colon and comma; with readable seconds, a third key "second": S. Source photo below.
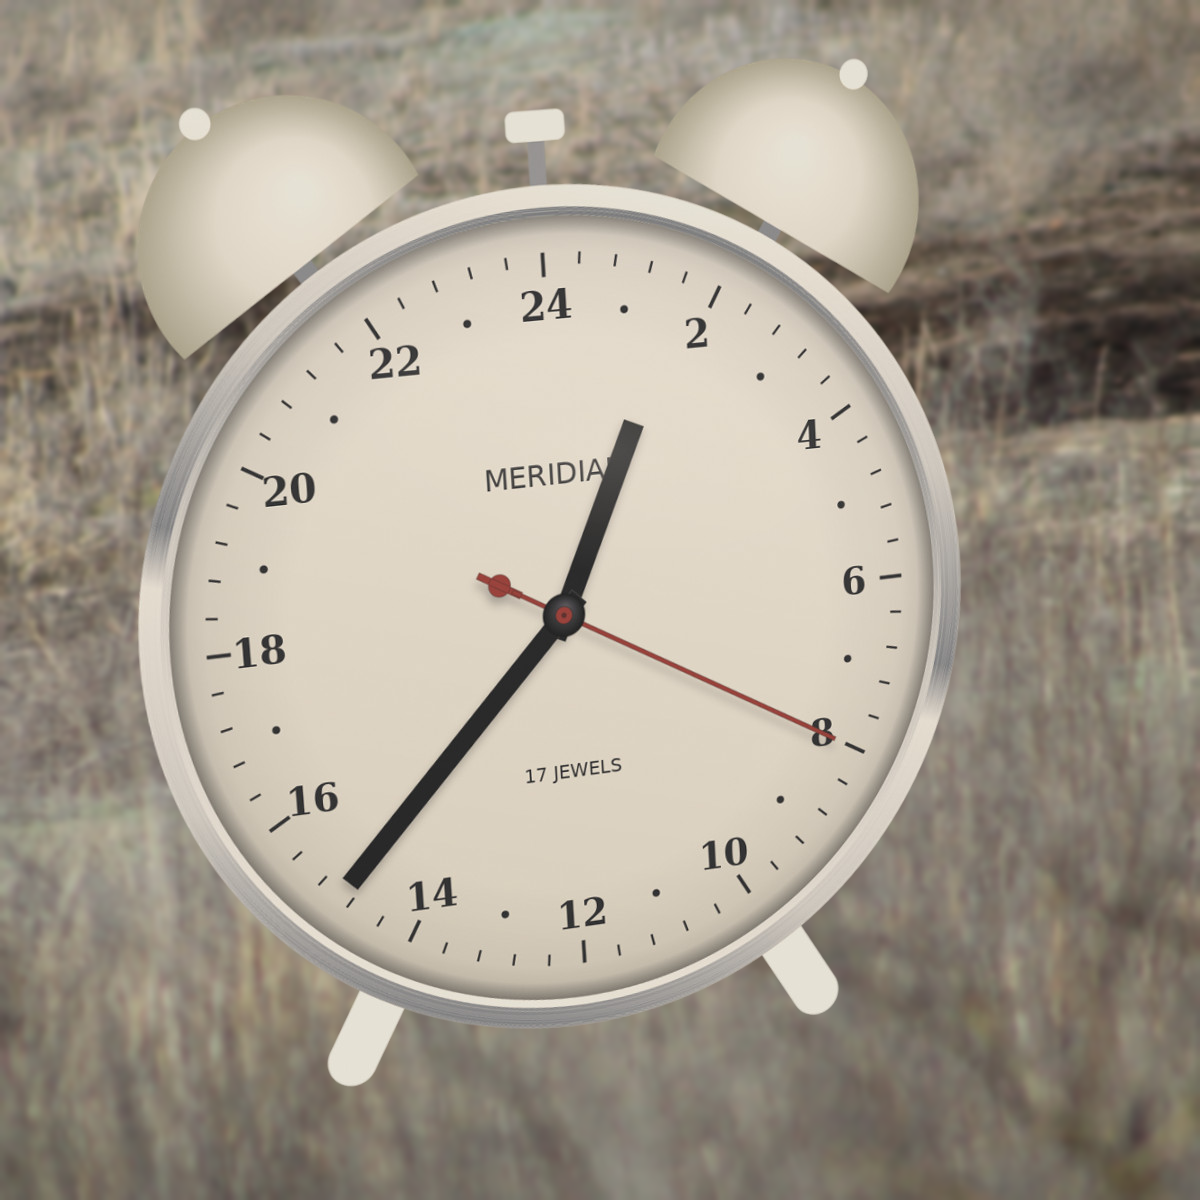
{"hour": 1, "minute": 37, "second": 20}
